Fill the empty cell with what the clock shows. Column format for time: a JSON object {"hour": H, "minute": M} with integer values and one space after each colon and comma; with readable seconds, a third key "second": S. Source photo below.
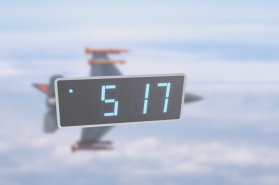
{"hour": 5, "minute": 17}
